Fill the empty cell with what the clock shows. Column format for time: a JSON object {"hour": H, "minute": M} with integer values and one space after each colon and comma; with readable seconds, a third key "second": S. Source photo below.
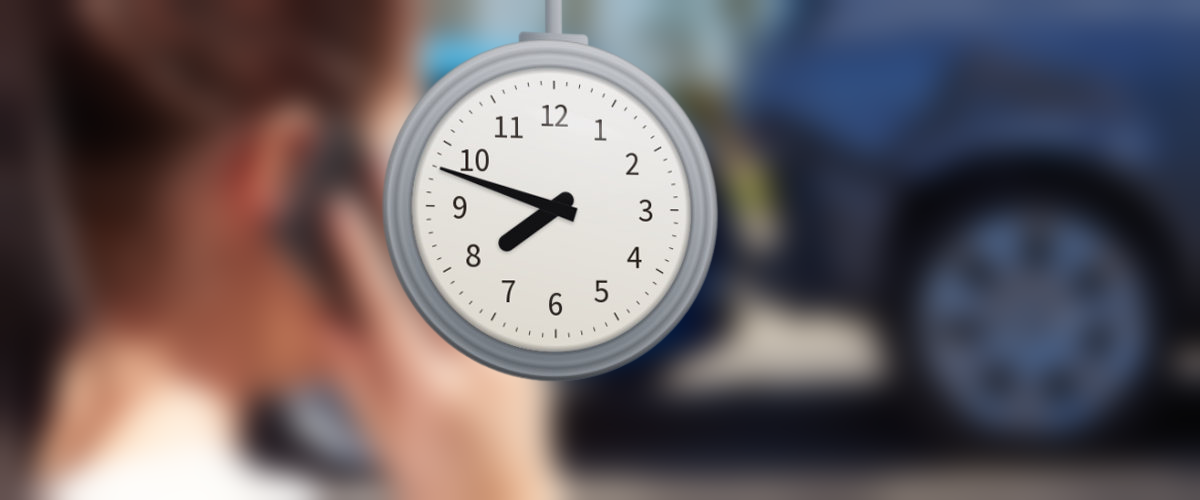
{"hour": 7, "minute": 48}
